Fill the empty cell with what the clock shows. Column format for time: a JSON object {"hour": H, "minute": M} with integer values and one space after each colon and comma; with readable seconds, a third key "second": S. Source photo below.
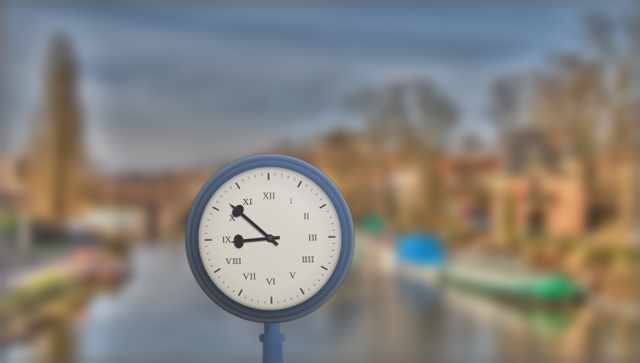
{"hour": 8, "minute": 52}
